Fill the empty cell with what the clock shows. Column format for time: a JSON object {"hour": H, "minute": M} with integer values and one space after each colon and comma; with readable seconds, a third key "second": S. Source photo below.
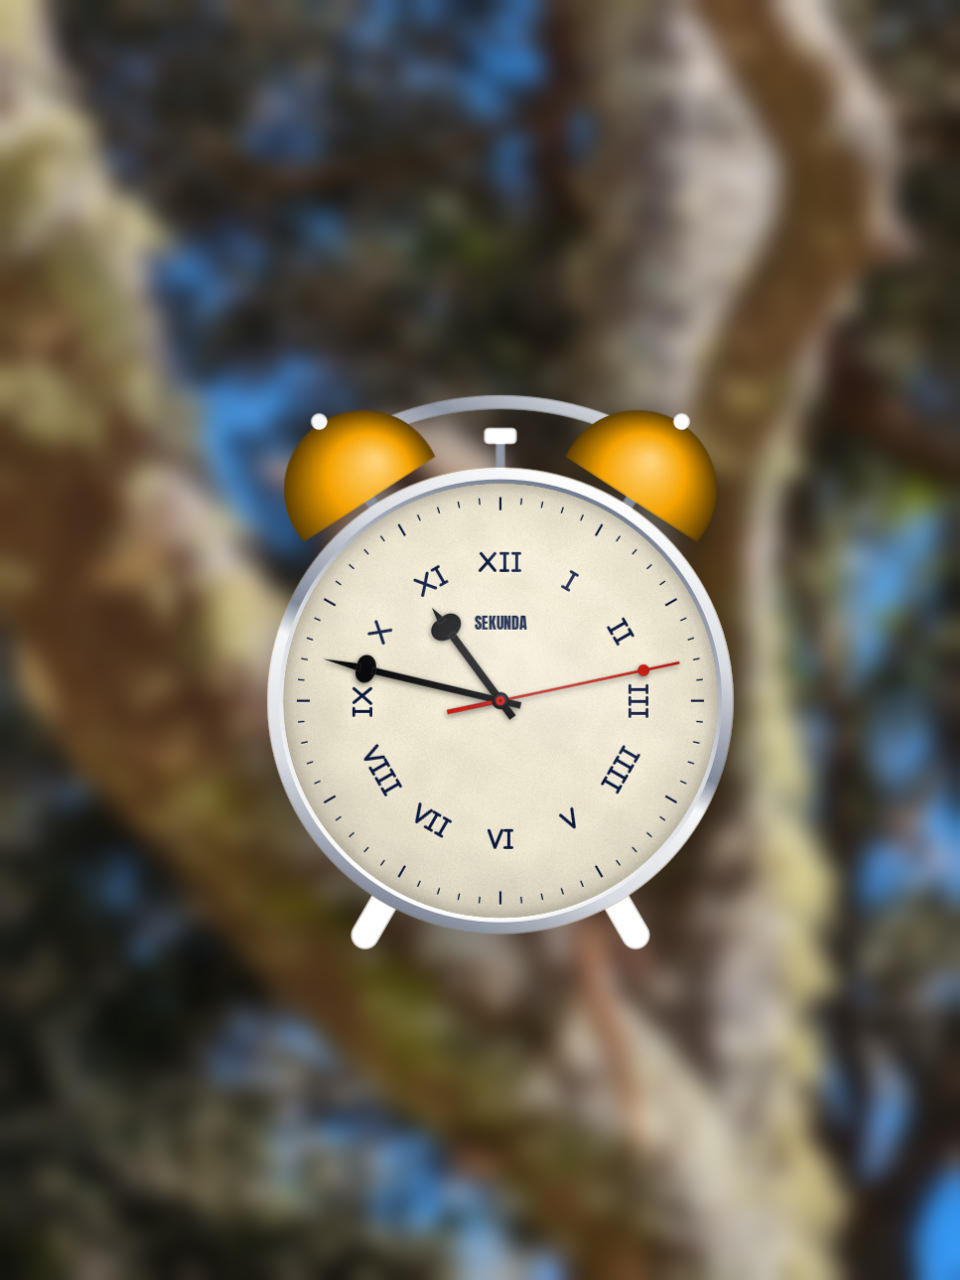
{"hour": 10, "minute": 47, "second": 13}
